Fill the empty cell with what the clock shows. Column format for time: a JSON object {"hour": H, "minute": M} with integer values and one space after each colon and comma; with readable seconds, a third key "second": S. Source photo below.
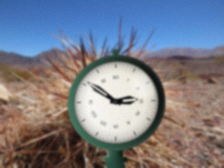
{"hour": 2, "minute": 51}
